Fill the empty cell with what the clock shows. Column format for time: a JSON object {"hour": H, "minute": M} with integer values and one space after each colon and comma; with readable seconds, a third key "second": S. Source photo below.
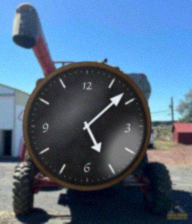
{"hour": 5, "minute": 8}
